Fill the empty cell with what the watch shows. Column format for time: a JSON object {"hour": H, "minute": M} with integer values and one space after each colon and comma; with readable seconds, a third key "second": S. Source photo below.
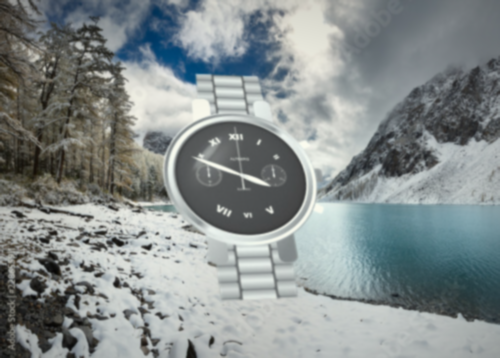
{"hour": 3, "minute": 49}
